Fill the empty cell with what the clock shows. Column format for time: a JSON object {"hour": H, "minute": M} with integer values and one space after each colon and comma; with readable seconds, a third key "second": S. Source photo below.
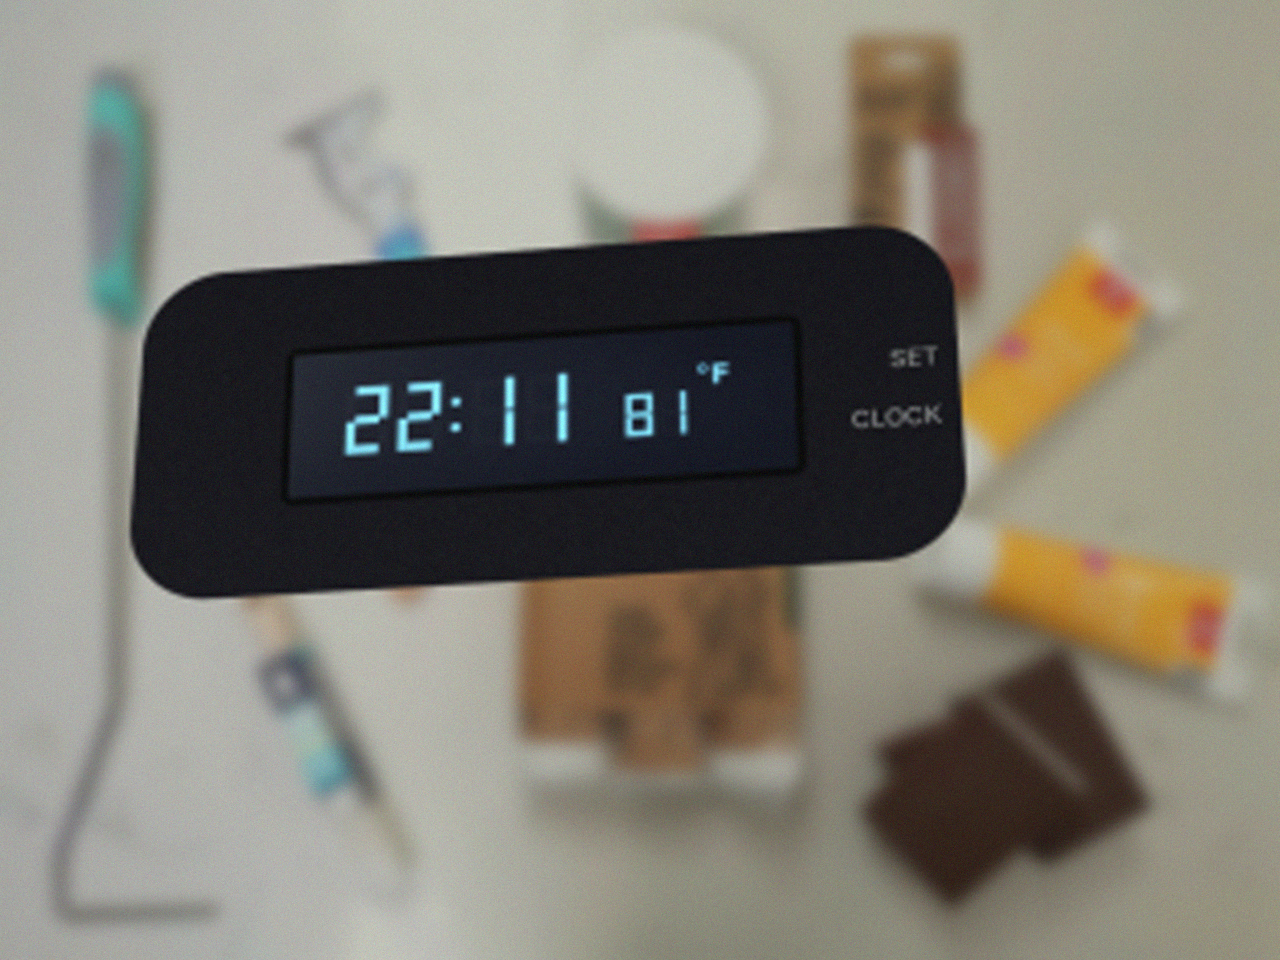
{"hour": 22, "minute": 11}
